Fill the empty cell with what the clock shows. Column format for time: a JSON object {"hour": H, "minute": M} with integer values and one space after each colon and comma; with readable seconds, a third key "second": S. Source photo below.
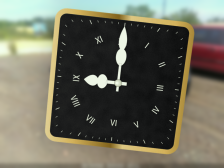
{"hour": 9, "minute": 0}
